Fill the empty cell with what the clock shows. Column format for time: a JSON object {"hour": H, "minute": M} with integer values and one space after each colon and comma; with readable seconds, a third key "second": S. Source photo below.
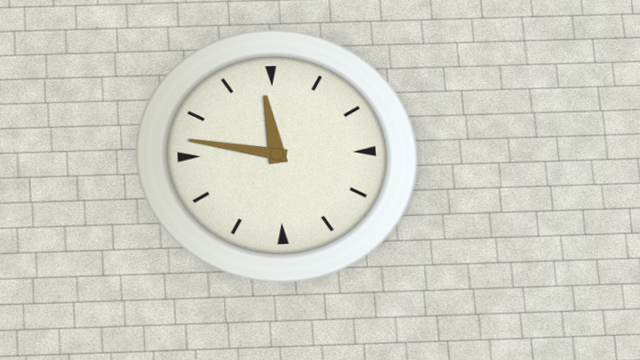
{"hour": 11, "minute": 47}
